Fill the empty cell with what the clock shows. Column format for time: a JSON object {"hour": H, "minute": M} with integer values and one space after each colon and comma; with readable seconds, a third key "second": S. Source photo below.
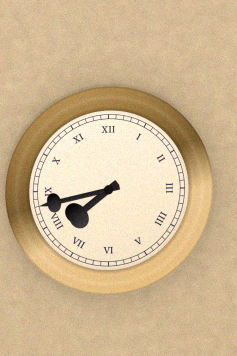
{"hour": 7, "minute": 43}
